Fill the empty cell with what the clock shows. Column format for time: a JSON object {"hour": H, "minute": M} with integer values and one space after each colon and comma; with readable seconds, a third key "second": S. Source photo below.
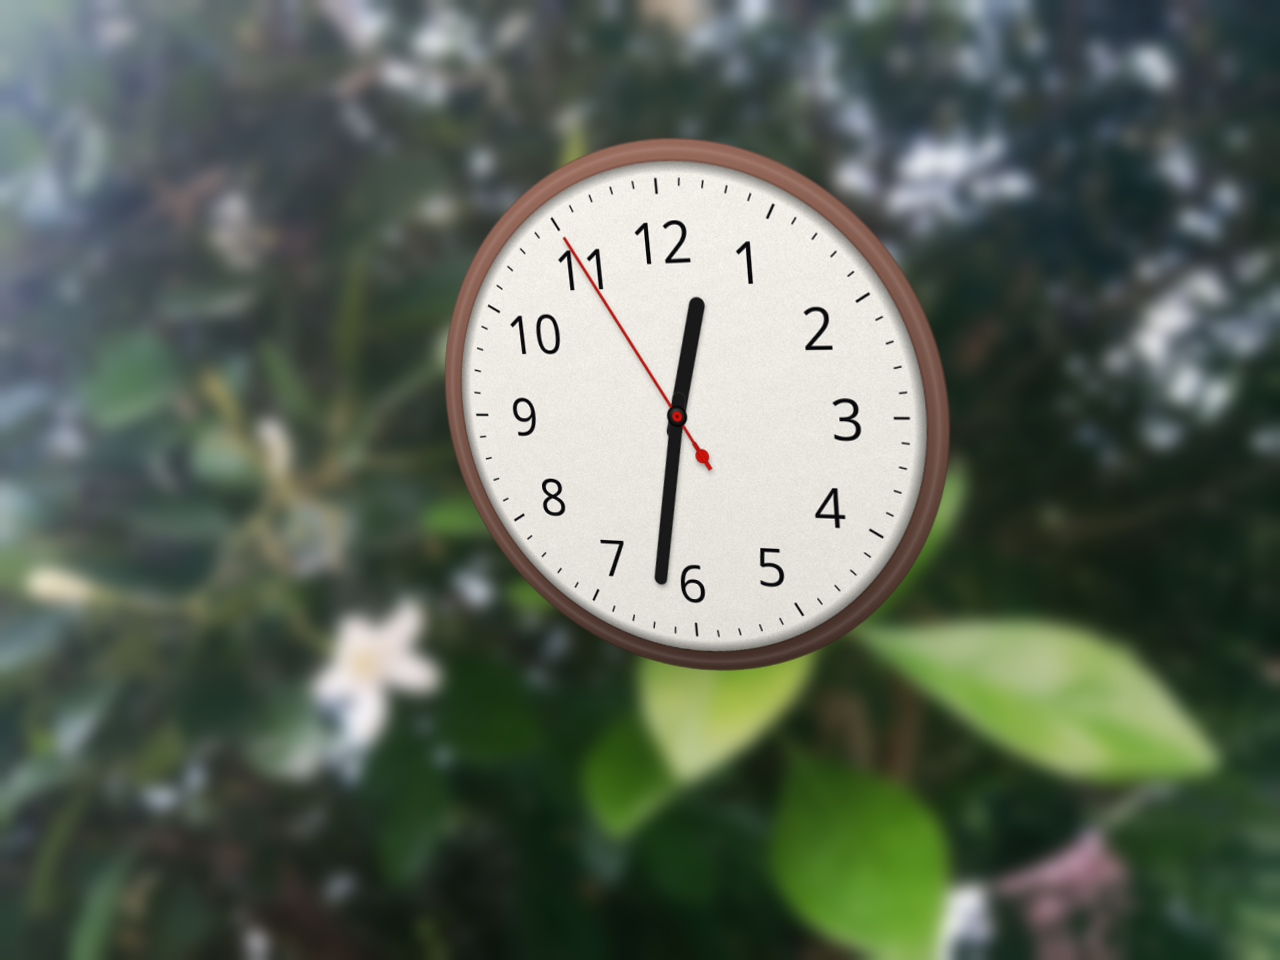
{"hour": 12, "minute": 31, "second": 55}
